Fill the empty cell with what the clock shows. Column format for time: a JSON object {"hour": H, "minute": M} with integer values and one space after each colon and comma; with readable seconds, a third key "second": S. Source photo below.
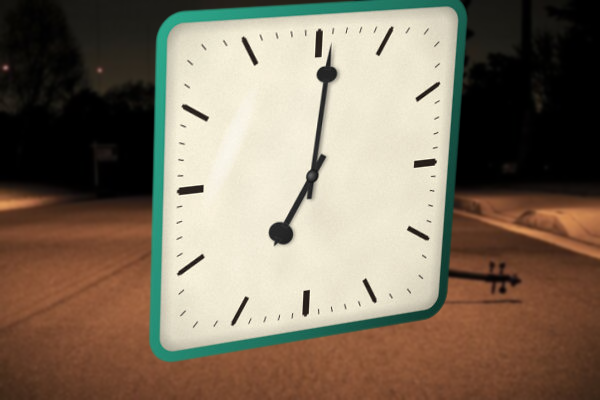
{"hour": 7, "minute": 1}
